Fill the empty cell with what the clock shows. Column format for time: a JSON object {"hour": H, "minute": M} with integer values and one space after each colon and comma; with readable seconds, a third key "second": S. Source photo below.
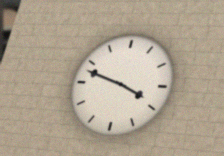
{"hour": 3, "minute": 48}
